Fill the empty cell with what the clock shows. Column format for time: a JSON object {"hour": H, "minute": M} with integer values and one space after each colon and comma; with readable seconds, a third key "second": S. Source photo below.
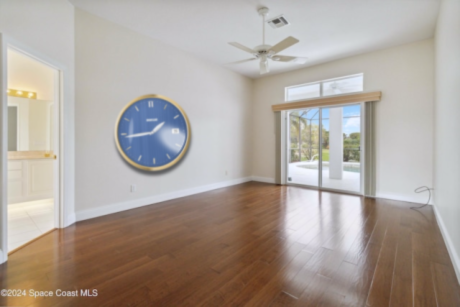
{"hour": 1, "minute": 44}
